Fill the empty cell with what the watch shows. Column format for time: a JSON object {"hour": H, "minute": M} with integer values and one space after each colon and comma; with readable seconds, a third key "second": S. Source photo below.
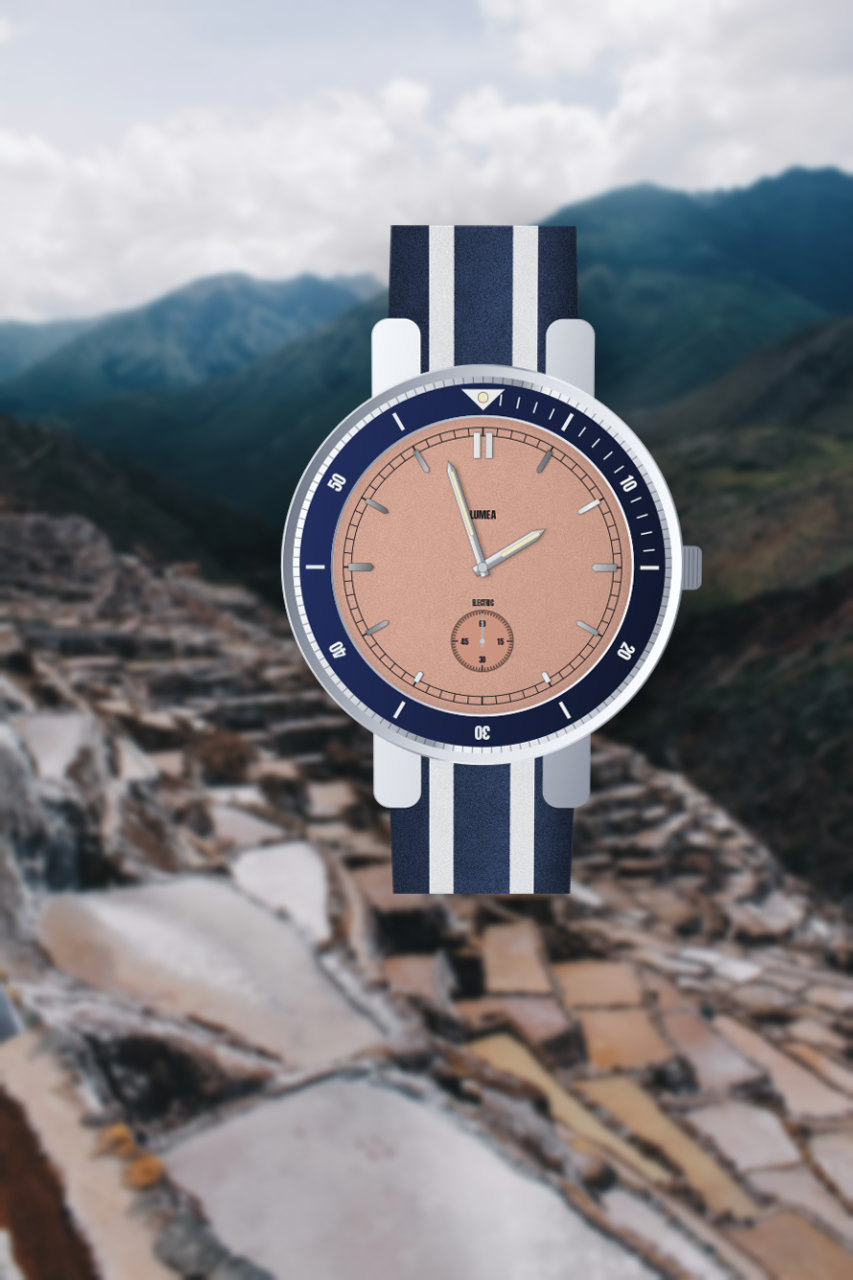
{"hour": 1, "minute": 57}
